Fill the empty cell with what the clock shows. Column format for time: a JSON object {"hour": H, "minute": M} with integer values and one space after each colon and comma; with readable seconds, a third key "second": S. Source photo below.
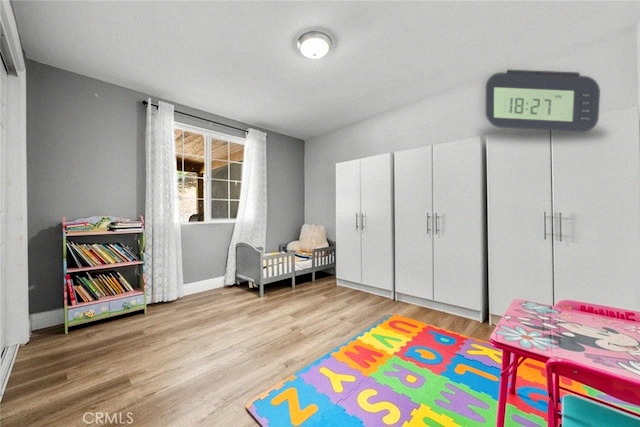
{"hour": 18, "minute": 27}
